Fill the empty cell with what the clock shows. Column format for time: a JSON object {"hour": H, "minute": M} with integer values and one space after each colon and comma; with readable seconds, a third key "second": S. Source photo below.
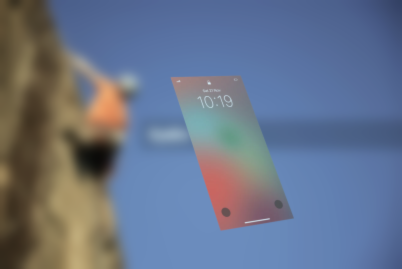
{"hour": 10, "minute": 19}
